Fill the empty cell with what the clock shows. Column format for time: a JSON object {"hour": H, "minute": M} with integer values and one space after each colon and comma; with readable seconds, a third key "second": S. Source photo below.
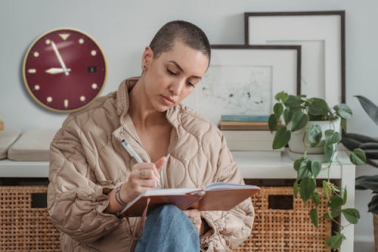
{"hour": 8, "minute": 56}
